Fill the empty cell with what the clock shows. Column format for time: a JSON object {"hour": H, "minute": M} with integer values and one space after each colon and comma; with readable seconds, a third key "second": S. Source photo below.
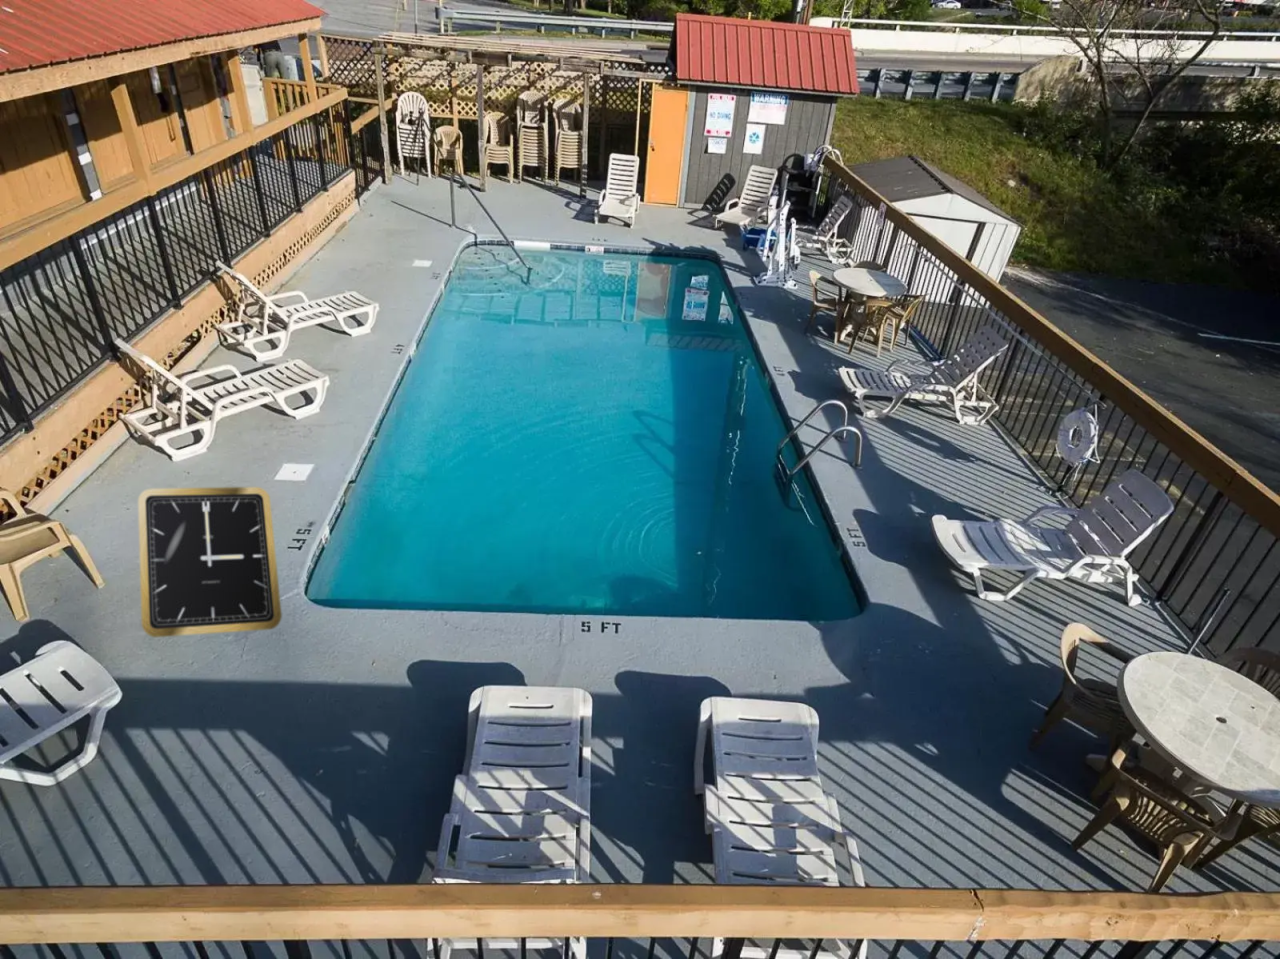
{"hour": 3, "minute": 0}
